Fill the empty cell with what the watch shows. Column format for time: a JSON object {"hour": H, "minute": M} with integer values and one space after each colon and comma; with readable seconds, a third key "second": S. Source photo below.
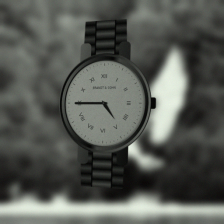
{"hour": 4, "minute": 45}
